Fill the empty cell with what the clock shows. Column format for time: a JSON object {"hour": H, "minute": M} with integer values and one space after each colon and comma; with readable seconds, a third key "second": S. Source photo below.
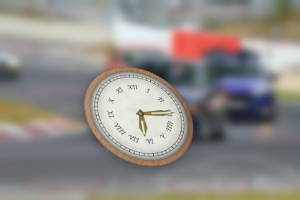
{"hour": 6, "minute": 15}
